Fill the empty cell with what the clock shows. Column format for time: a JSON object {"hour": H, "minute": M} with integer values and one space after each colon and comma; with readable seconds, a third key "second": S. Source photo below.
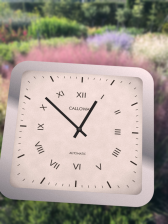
{"hour": 12, "minute": 52}
